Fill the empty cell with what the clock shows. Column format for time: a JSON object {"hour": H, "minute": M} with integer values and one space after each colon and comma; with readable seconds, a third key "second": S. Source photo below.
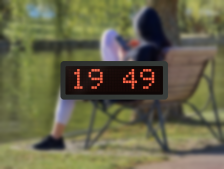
{"hour": 19, "minute": 49}
